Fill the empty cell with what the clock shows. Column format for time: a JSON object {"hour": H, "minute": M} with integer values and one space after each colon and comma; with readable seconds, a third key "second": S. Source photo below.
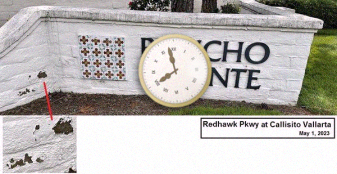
{"hour": 7, "minute": 58}
